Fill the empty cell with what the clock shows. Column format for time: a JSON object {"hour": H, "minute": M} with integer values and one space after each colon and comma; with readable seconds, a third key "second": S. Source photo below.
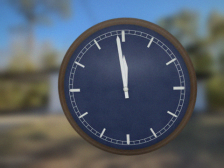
{"hour": 11, "minute": 59}
